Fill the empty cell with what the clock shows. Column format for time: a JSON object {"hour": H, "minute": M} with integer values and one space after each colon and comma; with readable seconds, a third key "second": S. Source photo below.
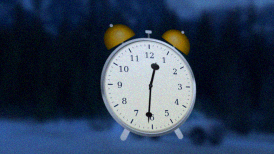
{"hour": 12, "minute": 31}
